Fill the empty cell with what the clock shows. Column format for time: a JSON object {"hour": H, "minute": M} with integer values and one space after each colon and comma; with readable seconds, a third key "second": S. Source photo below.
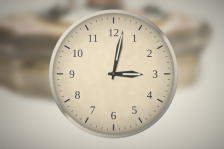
{"hour": 3, "minute": 2}
